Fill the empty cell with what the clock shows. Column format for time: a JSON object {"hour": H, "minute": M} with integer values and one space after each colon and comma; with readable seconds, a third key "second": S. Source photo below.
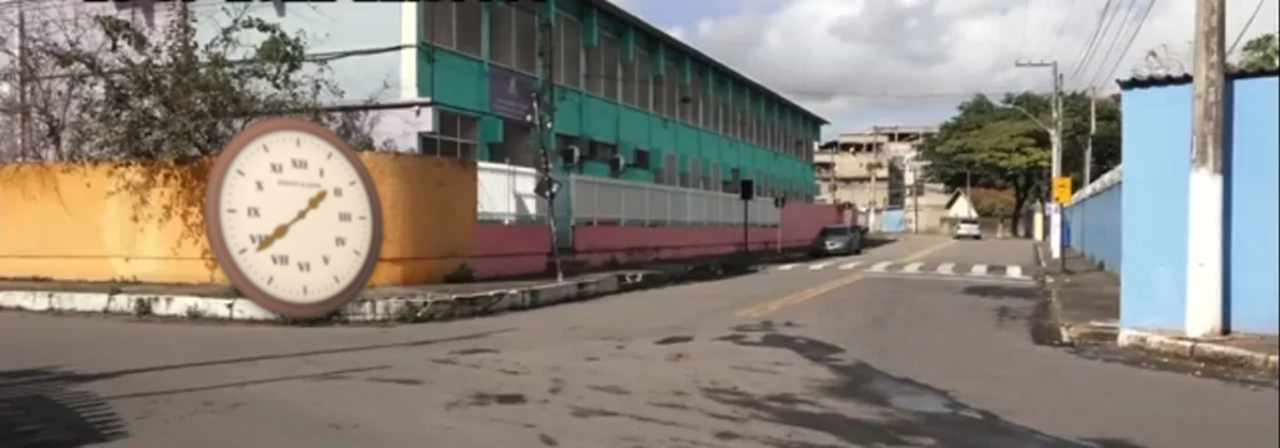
{"hour": 1, "minute": 39}
